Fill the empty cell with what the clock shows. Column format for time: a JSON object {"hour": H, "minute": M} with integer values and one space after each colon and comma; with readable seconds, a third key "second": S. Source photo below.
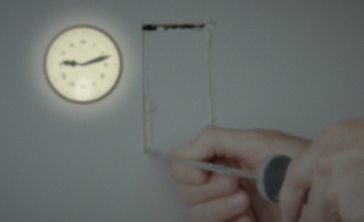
{"hour": 9, "minute": 12}
